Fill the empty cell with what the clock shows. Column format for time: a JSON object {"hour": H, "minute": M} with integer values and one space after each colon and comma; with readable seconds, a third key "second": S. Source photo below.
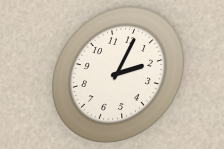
{"hour": 2, "minute": 1}
